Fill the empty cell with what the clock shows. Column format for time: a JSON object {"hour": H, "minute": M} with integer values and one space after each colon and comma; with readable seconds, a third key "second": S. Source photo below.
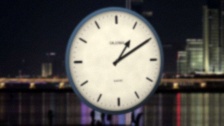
{"hour": 1, "minute": 10}
